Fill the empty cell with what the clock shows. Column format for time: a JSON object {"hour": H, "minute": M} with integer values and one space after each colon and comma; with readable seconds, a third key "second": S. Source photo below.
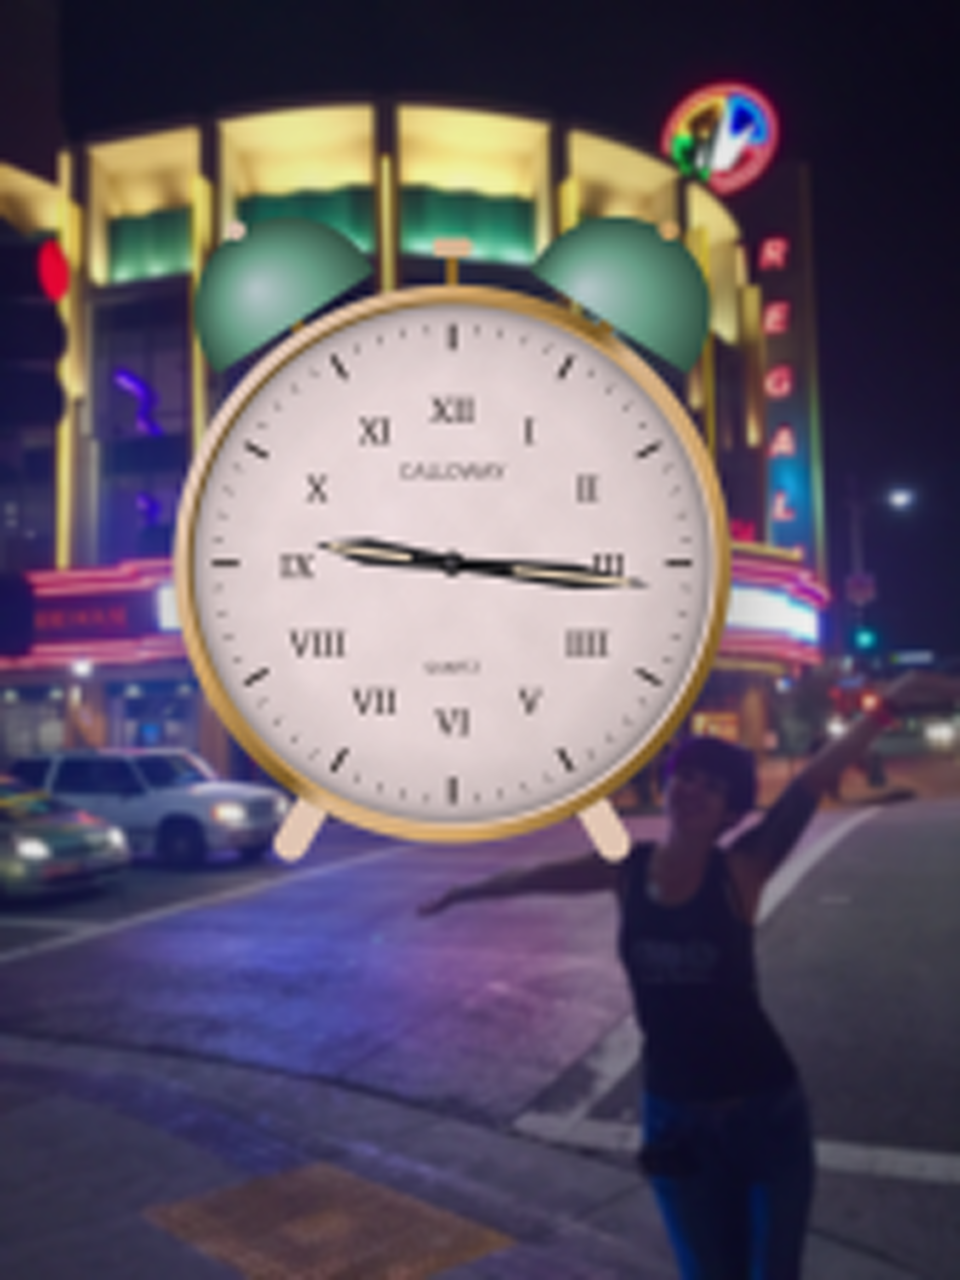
{"hour": 9, "minute": 16}
